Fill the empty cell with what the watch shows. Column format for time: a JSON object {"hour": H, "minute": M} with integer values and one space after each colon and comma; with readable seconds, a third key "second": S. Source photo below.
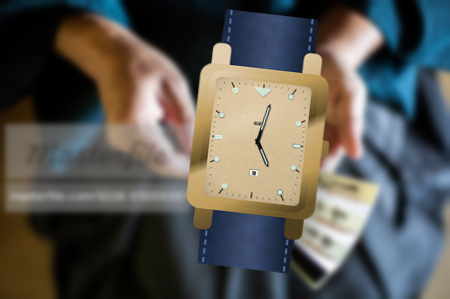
{"hour": 5, "minute": 2}
